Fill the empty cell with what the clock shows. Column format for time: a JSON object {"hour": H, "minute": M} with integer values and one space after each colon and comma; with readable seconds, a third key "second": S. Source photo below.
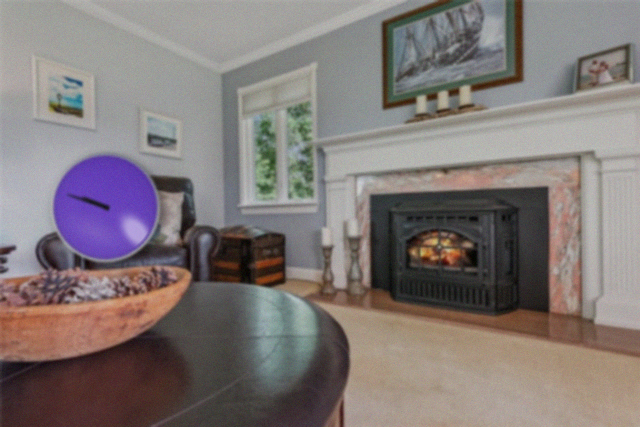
{"hour": 9, "minute": 48}
